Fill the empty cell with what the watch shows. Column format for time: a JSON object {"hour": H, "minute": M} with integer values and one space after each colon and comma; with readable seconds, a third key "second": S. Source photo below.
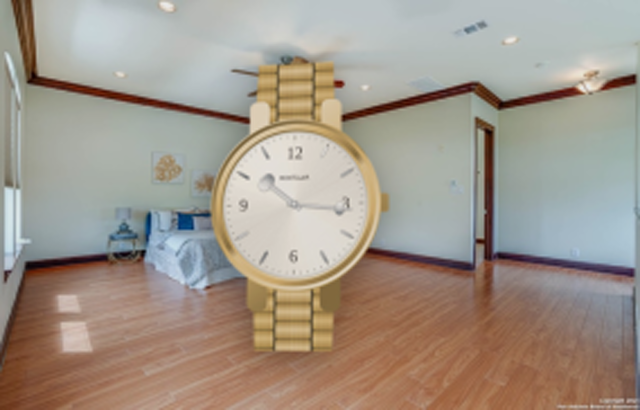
{"hour": 10, "minute": 16}
